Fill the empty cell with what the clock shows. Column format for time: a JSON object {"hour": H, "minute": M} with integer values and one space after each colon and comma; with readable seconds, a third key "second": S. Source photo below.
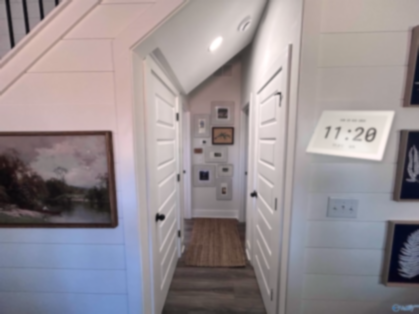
{"hour": 11, "minute": 20}
